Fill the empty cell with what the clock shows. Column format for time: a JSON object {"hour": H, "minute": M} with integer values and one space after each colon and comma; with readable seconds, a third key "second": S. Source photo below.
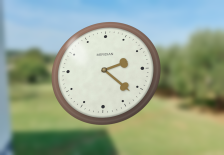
{"hour": 2, "minute": 22}
